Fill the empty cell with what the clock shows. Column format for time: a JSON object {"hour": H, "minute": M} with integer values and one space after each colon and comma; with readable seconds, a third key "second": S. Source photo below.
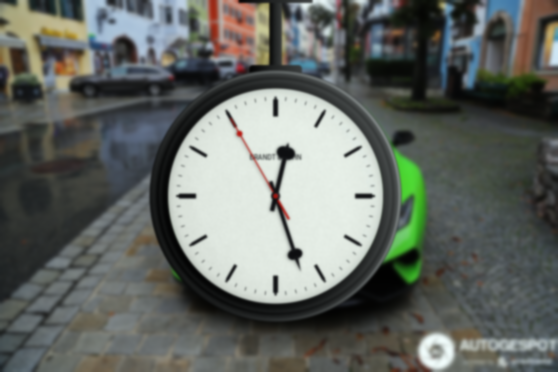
{"hour": 12, "minute": 26, "second": 55}
